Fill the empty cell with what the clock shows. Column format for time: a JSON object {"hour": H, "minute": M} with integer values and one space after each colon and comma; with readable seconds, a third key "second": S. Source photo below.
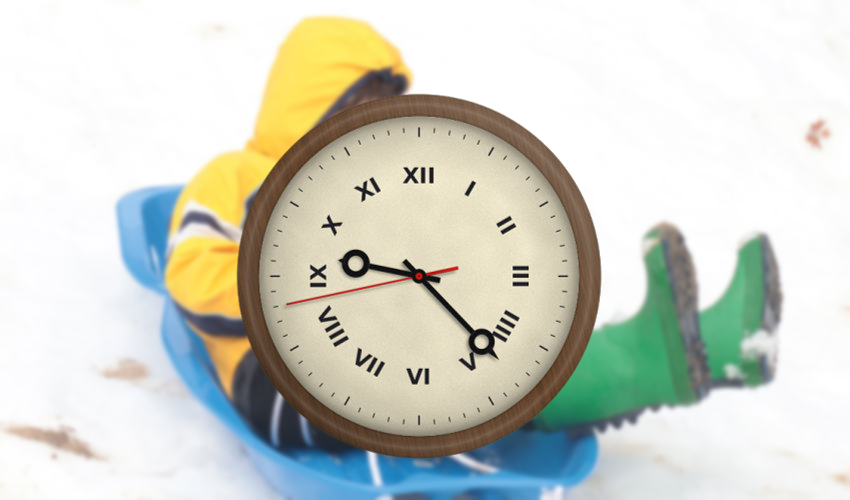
{"hour": 9, "minute": 22, "second": 43}
